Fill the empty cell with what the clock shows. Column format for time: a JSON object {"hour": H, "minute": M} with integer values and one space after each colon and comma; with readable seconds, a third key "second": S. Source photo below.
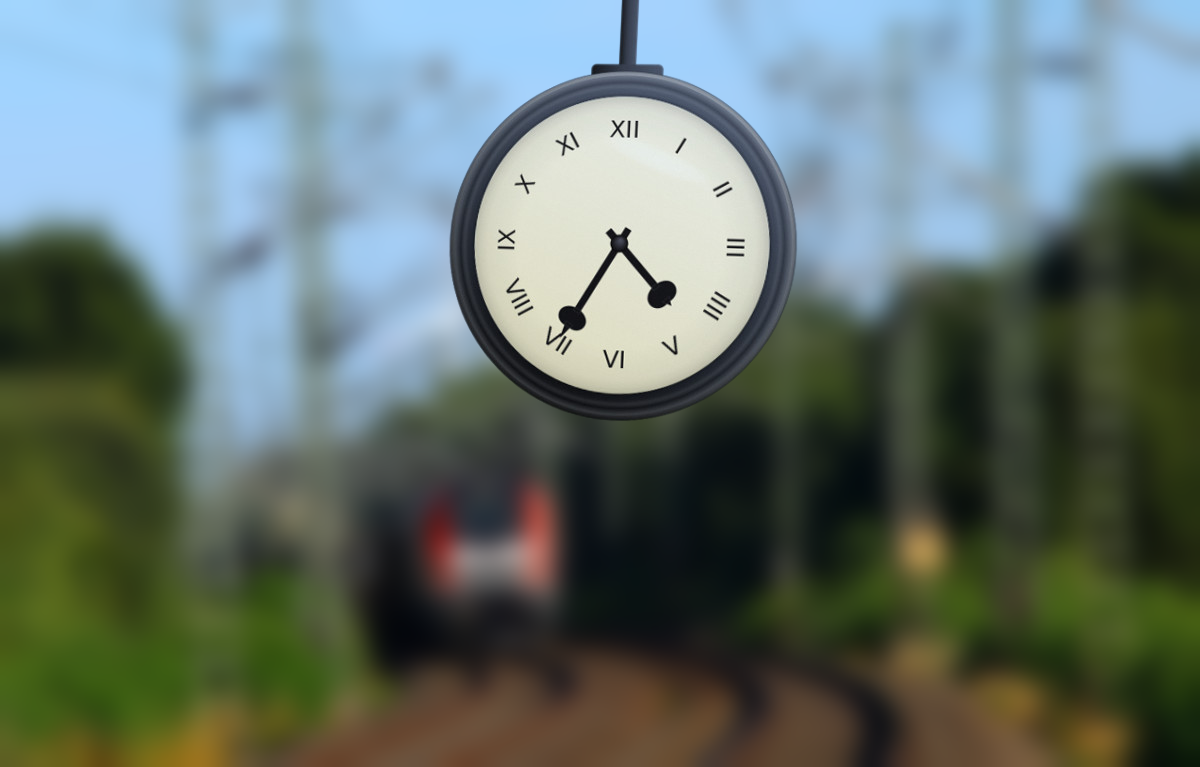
{"hour": 4, "minute": 35}
